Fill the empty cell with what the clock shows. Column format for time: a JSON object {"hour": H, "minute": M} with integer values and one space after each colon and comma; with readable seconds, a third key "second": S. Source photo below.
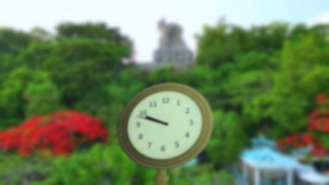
{"hour": 9, "minute": 48}
